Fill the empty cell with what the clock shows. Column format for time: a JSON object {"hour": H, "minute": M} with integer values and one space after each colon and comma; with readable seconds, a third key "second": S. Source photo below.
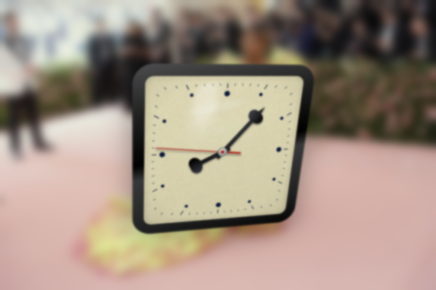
{"hour": 8, "minute": 6, "second": 46}
